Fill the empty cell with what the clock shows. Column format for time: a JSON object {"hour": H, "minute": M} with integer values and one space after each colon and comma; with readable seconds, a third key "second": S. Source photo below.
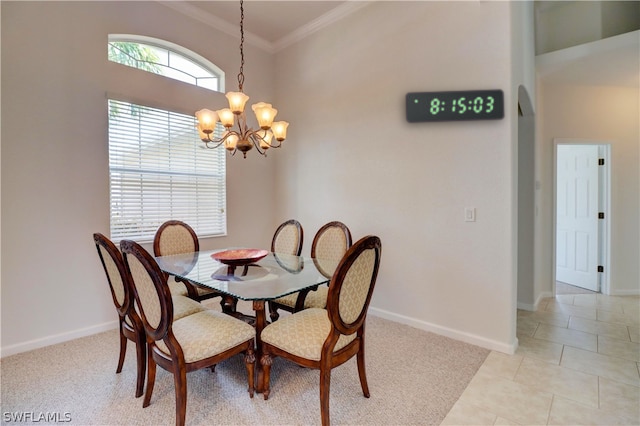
{"hour": 8, "minute": 15, "second": 3}
